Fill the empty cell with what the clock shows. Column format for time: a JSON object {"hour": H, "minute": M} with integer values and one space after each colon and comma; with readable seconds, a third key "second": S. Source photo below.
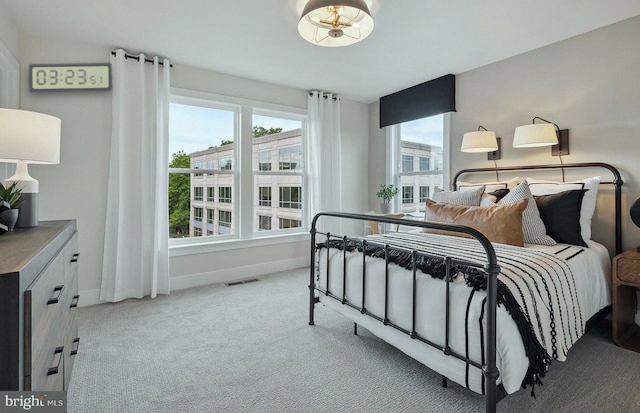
{"hour": 3, "minute": 23}
